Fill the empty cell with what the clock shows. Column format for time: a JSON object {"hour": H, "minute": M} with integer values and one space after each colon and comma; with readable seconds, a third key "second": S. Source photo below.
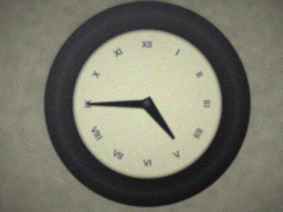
{"hour": 4, "minute": 45}
